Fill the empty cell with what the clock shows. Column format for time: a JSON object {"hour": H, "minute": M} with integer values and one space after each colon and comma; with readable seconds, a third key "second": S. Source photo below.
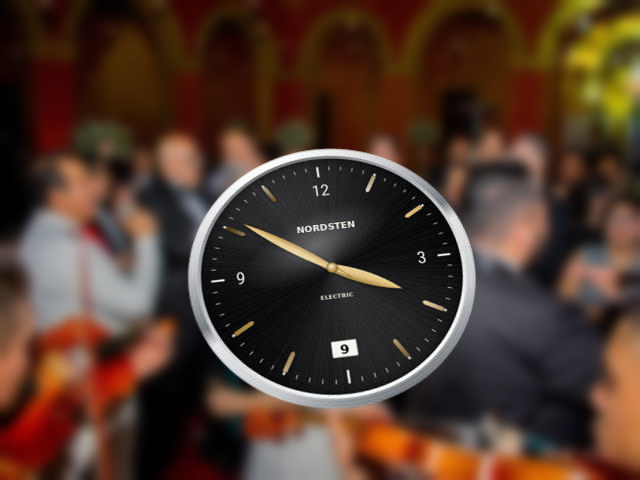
{"hour": 3, "minute": 51}
